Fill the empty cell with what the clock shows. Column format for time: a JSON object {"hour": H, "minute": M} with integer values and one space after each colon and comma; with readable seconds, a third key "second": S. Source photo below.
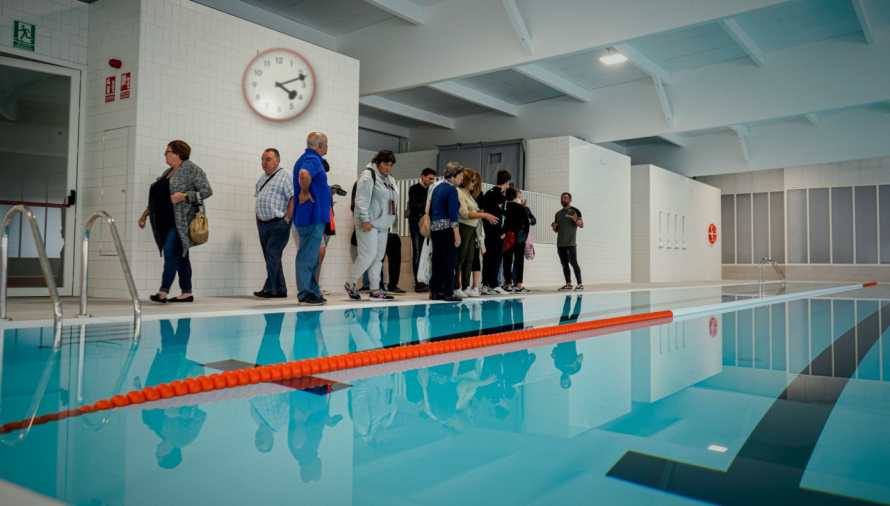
{"hour": 4, "minute": 12}
